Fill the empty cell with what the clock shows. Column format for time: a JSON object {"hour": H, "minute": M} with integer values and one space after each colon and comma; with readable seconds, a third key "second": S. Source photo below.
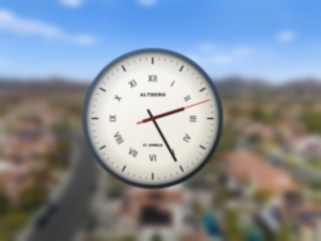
{"hour": 2, "minute": 25, "second": 12}
